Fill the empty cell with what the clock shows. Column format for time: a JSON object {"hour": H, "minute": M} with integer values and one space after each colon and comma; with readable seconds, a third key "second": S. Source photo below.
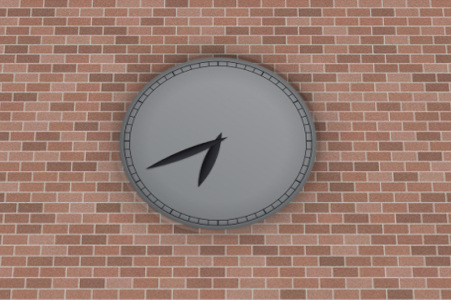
{"hour": 6, "minute": 41}
